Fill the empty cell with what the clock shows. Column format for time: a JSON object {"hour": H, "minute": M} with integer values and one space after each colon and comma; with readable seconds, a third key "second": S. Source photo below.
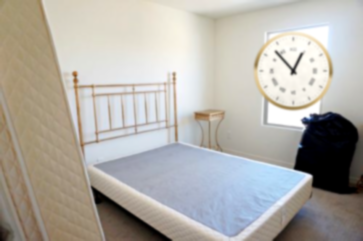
{"hour": 12, "minute": 53}
